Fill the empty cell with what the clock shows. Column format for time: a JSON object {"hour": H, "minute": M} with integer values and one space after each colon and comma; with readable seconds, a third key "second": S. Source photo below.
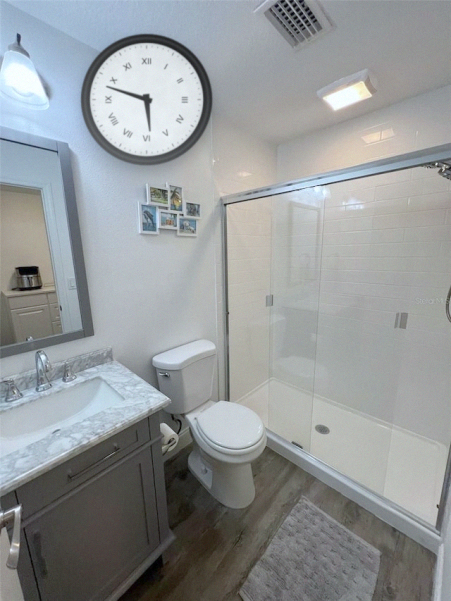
{"hour": 5, "minute": 48}
